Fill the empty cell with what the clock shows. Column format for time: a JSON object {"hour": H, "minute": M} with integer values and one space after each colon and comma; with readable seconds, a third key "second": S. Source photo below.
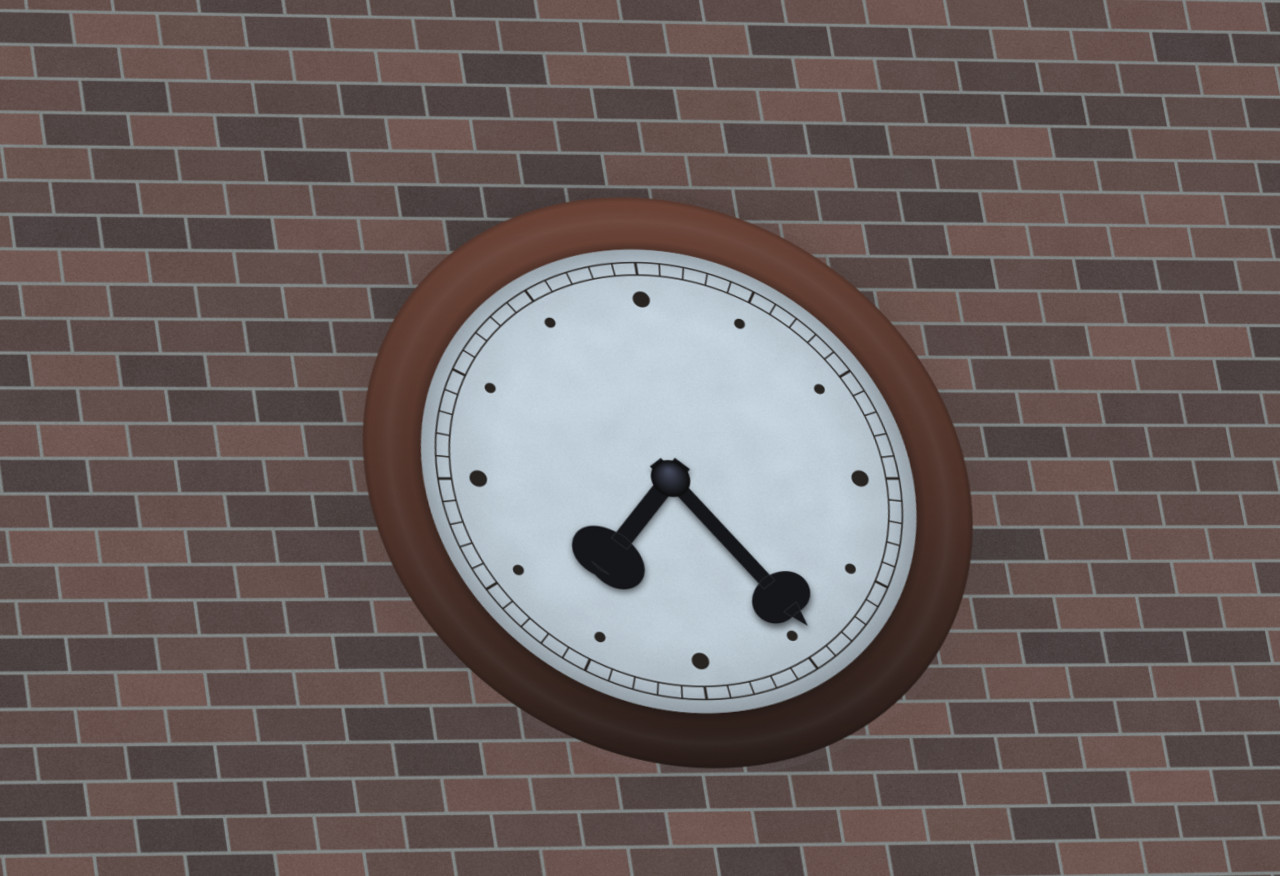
{"hour": 7, "minute": 24}
